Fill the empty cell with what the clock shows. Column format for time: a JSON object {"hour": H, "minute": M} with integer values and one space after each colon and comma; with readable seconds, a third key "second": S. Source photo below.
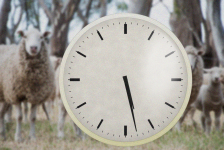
{"hour": 5, "minute": 28}
